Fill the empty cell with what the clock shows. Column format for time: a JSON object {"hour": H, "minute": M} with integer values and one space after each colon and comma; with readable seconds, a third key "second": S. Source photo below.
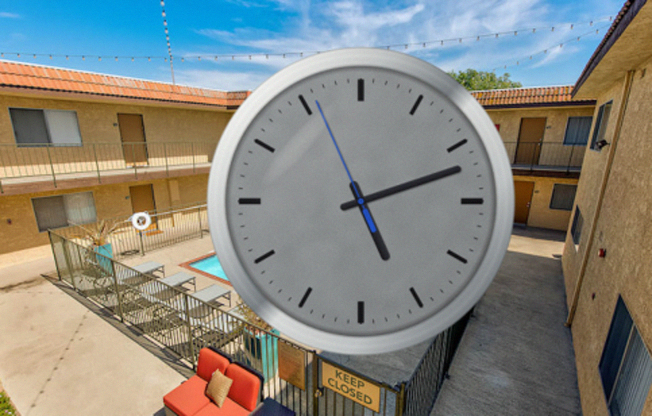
{"hour": 5, "minute": 11, "second": 56}
